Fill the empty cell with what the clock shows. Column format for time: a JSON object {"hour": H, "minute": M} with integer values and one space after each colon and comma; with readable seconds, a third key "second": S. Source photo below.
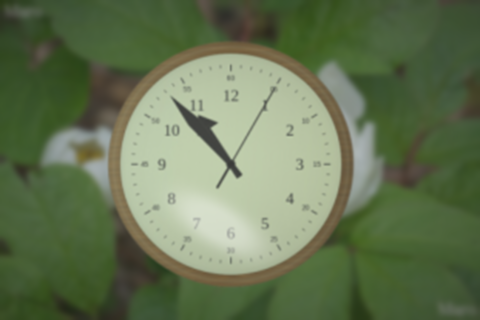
{"hour": 10, "minute": 53, "second": 5}
